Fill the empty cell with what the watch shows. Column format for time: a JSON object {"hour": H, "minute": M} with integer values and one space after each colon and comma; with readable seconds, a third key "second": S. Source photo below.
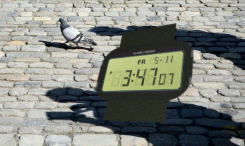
{"hour": 3, "minute": 47, "second": 7}
